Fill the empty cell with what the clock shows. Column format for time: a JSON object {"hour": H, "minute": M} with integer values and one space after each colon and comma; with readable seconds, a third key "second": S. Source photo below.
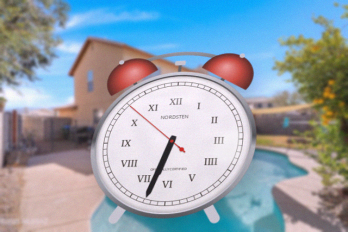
{"hour": 6, "minute": 32, "second": 52}
